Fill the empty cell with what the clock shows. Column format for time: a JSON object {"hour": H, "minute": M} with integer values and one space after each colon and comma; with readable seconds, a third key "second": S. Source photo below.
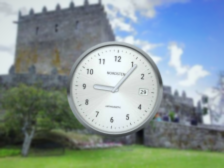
{"hour": 9, "minute": 6}
